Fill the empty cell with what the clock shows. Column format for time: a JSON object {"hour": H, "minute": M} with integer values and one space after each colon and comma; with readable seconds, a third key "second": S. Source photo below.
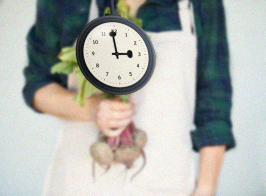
{"hour": 2, "minute": 59}
